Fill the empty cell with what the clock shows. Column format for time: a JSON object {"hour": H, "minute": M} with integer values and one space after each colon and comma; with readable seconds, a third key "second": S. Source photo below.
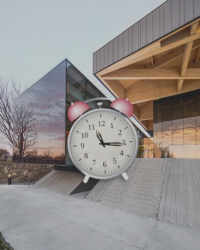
{"hour": 11, "minute": 16}
